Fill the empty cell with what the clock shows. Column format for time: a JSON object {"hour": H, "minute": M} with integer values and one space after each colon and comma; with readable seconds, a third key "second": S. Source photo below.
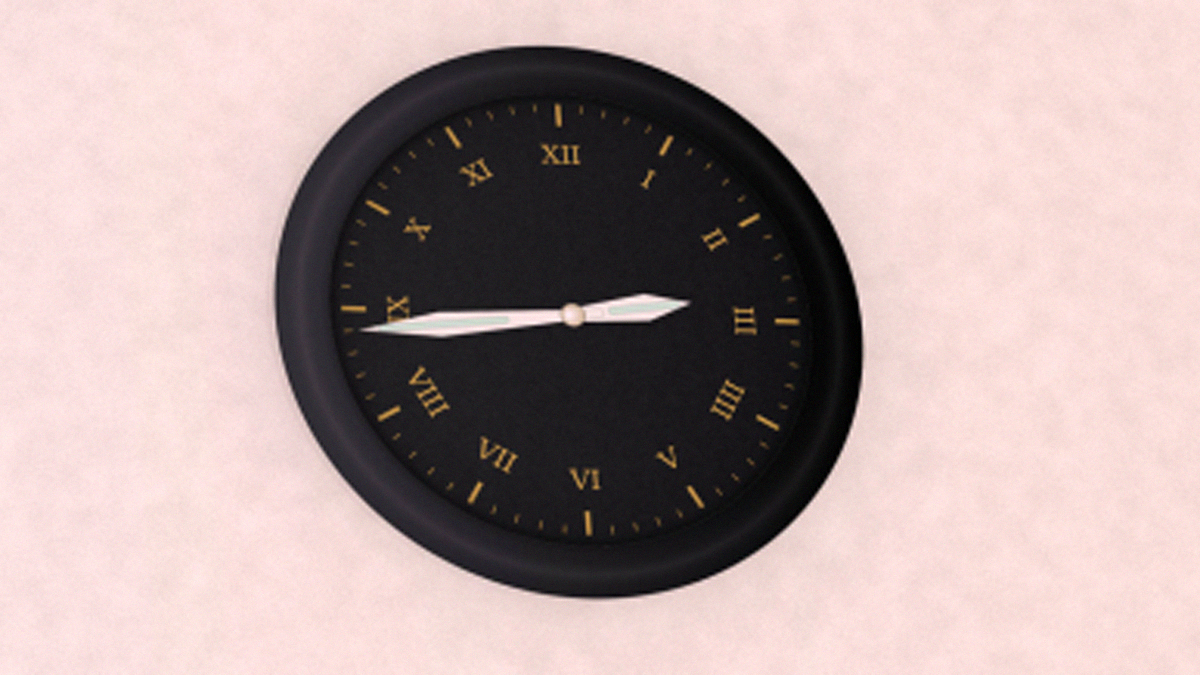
{"hour": 2, "minute": 44}
